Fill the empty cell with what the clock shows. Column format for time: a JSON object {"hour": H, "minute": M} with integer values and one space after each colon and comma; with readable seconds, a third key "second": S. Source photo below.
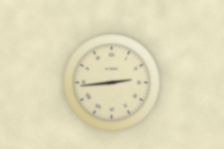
{"hour": 2, "minute": 44}
